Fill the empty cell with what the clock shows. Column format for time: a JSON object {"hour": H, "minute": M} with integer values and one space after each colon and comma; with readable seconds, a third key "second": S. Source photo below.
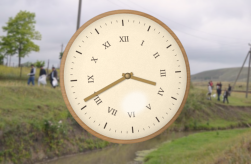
{"hour": 3, "minute": 41}
